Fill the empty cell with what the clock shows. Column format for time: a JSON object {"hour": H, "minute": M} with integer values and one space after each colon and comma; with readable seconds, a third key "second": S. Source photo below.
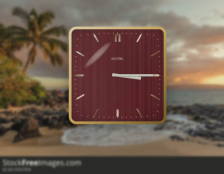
{"hour": 3, "minute": 15}
